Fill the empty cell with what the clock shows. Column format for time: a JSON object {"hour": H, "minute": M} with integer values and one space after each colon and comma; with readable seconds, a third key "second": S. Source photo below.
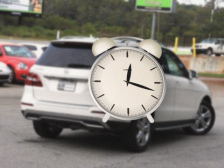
{"hour": 12, "minute": 18}
